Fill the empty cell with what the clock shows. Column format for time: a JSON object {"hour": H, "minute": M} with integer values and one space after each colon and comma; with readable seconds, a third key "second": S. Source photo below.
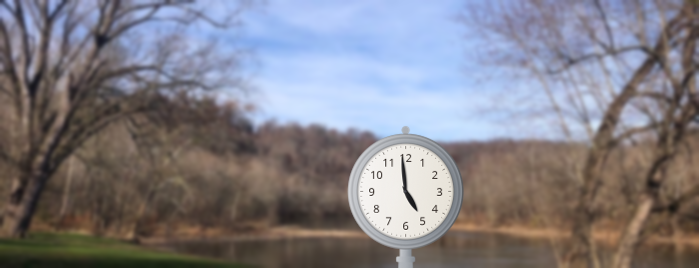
{"hour": 4, "minute": 59}
